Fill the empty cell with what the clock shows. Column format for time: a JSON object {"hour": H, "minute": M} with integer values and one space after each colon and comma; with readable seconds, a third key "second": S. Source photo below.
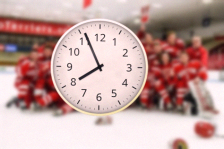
{"hour": 7, "minute": 56}
